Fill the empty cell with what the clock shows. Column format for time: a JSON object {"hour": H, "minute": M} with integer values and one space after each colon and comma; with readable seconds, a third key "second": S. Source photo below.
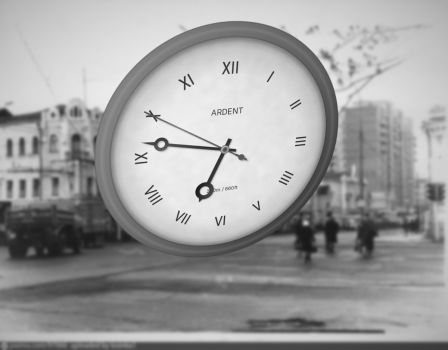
{"hour": 6, "minute": 46, "second": 50}
